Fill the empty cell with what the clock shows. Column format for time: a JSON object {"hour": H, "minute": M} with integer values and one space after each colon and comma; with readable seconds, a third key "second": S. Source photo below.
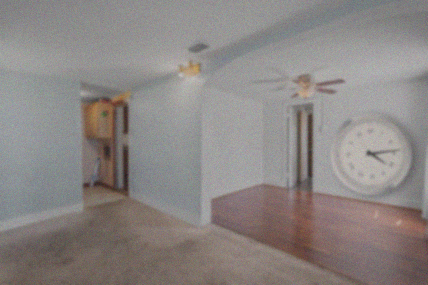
{"hour": 4, "minute": 14}
